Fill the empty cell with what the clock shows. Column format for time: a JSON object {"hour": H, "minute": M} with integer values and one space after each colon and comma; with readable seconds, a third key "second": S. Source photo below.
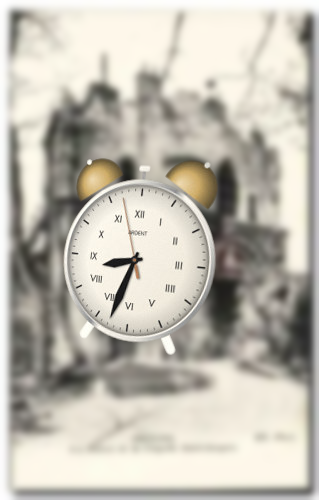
{"hour": 8, "minute": 32, "second": 57}
